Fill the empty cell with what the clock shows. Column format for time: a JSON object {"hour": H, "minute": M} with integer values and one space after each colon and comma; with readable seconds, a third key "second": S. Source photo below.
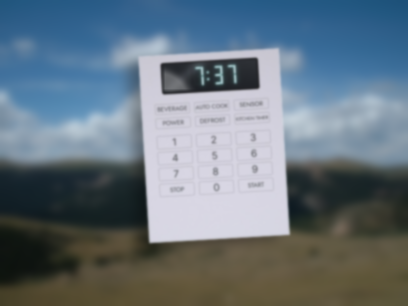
{"hour": 7, "minute": 37}
